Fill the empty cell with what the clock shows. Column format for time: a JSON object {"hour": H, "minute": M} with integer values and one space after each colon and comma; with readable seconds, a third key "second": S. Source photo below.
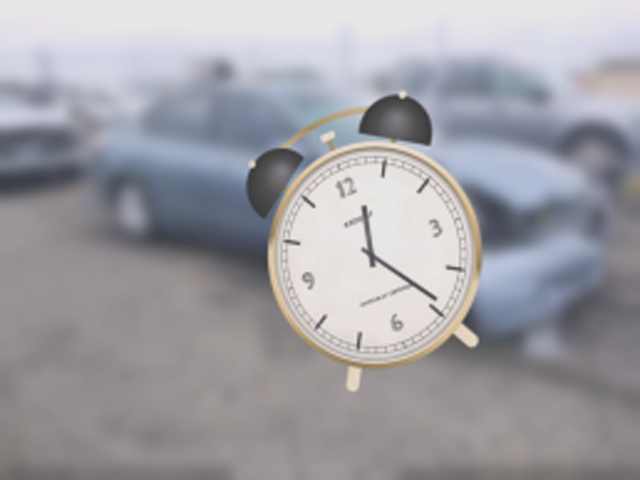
{"hour": 12, "minute": 24}
